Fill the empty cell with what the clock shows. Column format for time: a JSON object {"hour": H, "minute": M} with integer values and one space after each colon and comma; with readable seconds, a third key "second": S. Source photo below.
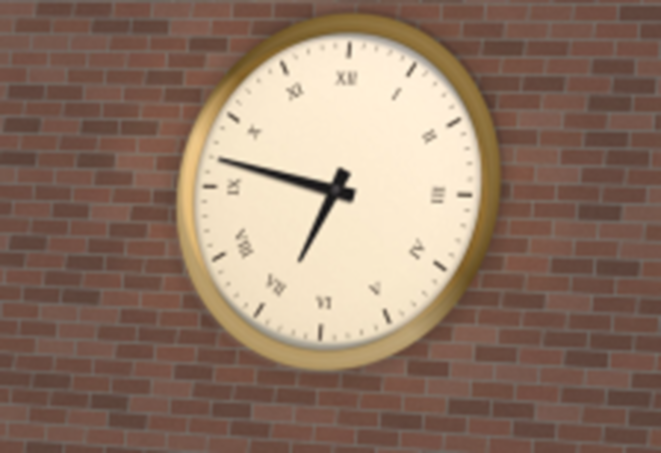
{"hour": 6, "minute": 47}
